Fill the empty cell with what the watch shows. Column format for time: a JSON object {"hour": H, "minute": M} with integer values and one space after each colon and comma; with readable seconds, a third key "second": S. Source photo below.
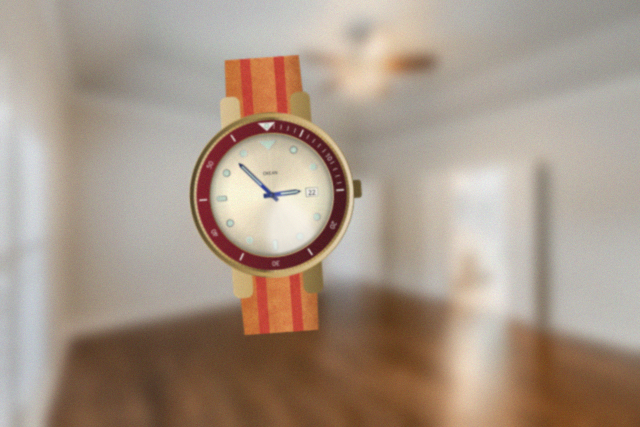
{"hour": 2, "minute": 53}
